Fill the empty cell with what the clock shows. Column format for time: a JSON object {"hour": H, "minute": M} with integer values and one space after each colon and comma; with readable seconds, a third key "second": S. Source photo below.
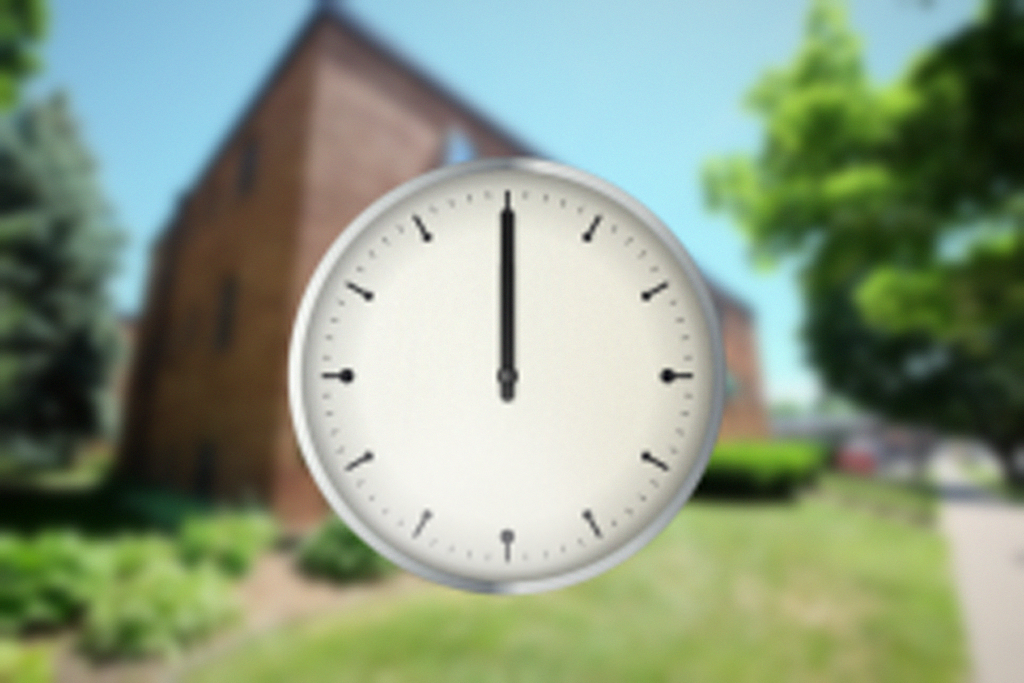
{"hour": 12, "minute": 0}
